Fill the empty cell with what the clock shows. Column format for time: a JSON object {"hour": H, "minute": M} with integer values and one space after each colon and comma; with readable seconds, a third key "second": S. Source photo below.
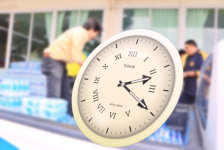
{"hour": 2, "minute": 20}
